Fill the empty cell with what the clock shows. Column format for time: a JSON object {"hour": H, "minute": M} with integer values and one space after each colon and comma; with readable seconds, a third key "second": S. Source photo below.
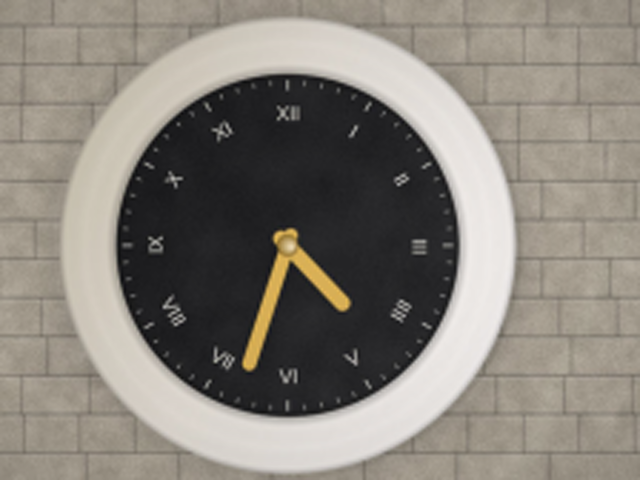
{"hour": 4, "minute": 33}
